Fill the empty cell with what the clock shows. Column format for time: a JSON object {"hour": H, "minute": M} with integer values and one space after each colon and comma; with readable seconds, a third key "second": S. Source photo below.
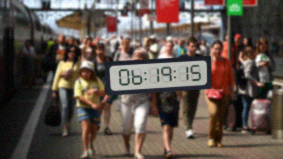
{"hour": 6, "minute": 19, "second": 15}
